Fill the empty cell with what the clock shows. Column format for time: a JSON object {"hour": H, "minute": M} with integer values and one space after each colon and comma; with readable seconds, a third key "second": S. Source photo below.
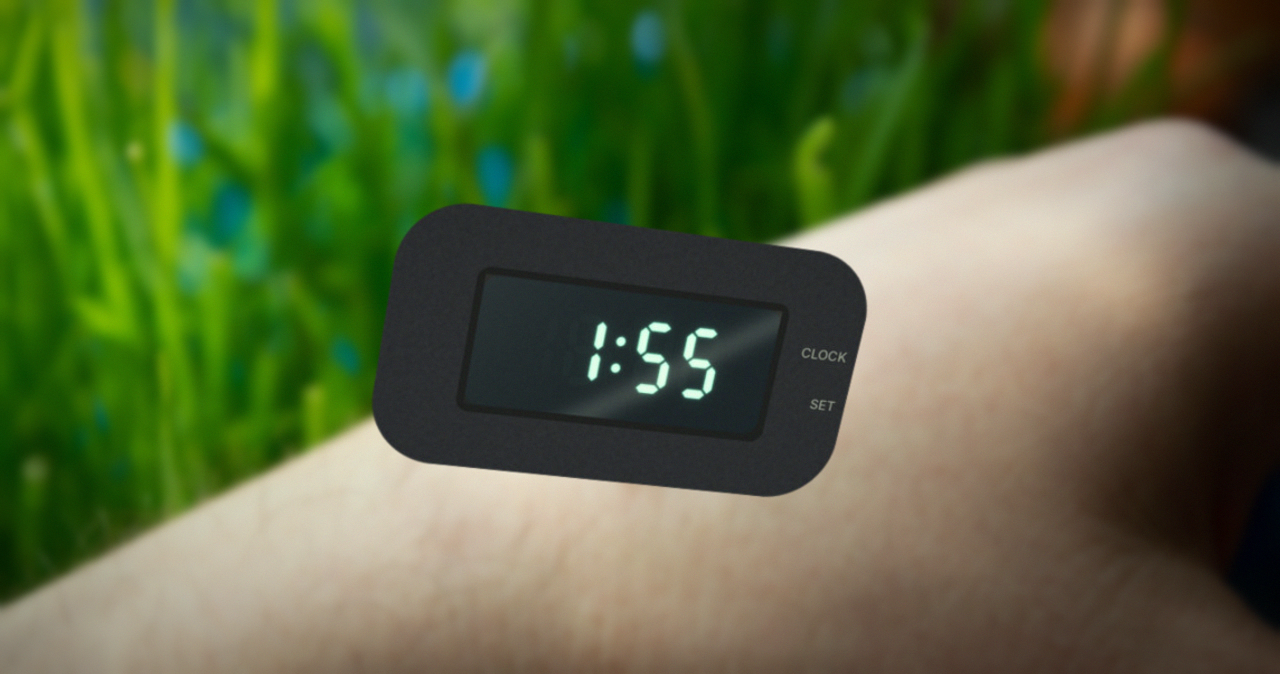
{"hour": 1, "minute": 55}
